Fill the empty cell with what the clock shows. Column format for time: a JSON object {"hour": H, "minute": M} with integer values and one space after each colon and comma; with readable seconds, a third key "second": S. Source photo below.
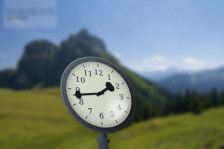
{"hour": 1, "minute": 43}
